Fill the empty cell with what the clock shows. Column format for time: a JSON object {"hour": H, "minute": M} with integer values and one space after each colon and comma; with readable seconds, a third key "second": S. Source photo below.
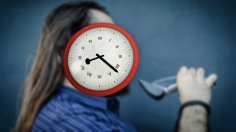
{"hour": 8, "minute": 22}
